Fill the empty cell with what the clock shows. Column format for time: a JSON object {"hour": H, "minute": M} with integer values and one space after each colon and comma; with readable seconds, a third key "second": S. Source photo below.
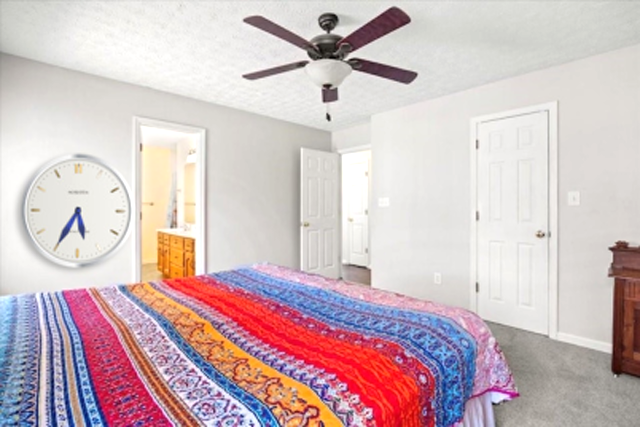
{"hour": 5, "minute": 35}
